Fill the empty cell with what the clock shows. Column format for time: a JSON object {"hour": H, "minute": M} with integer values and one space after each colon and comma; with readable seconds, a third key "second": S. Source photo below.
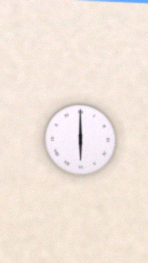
{"hour": 6, "minute": 0}
